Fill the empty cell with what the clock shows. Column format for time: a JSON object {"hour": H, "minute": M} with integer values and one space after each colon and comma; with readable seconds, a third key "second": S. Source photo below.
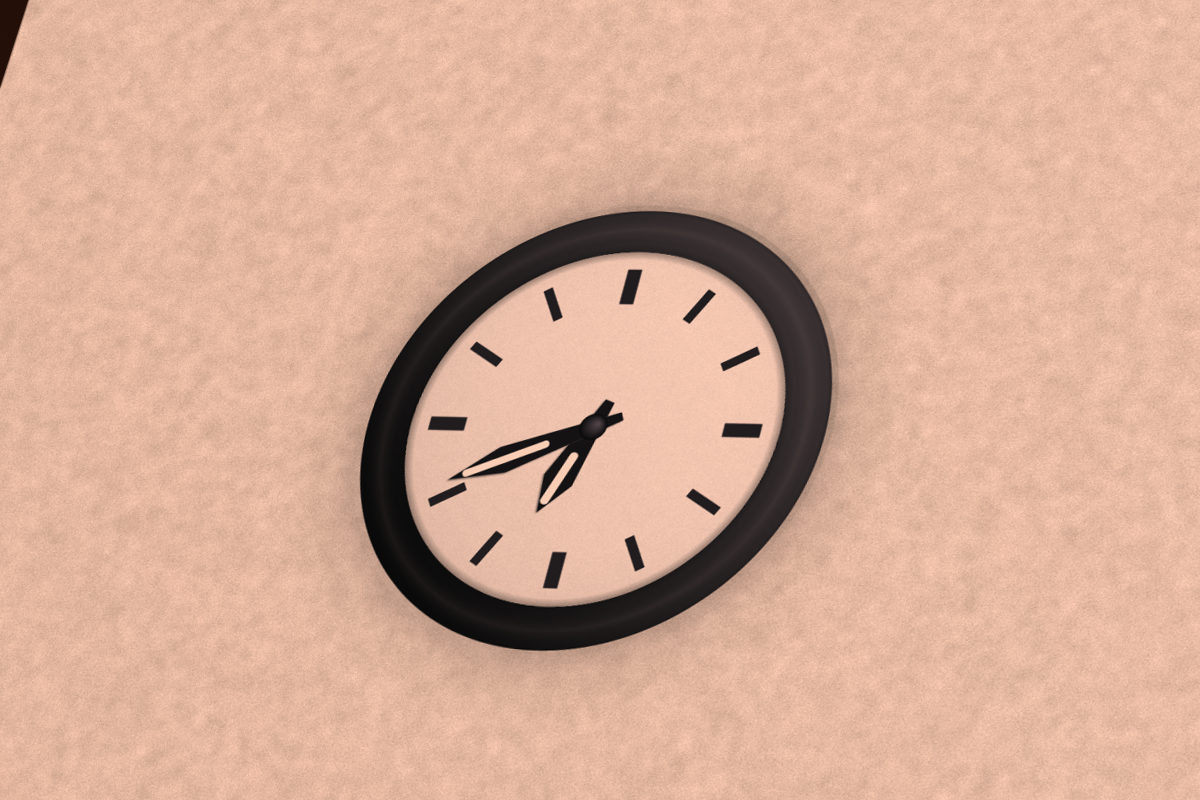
{"hour": 6, "minute": 41}
